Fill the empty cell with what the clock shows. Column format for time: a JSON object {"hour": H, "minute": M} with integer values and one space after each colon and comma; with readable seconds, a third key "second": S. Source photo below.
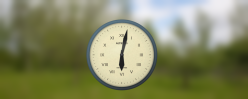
{"hour": 6, "minute": 2}
